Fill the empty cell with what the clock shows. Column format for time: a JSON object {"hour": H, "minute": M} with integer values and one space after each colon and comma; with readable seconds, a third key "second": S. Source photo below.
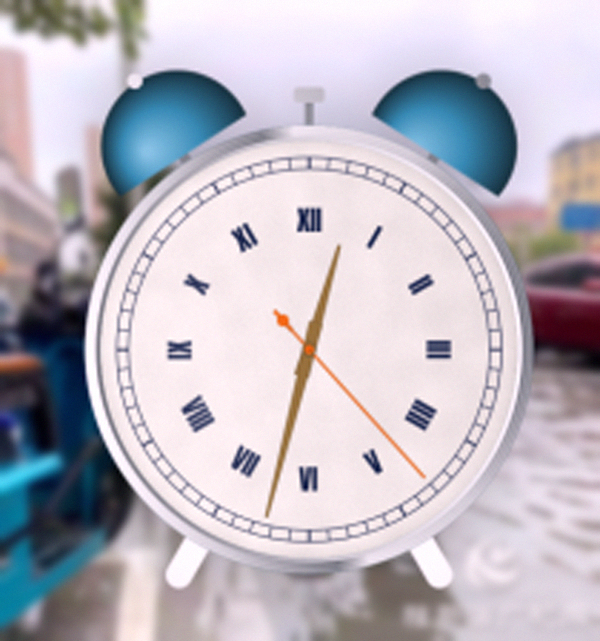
{"hour": 12, "minute": 32, "second": 23}
